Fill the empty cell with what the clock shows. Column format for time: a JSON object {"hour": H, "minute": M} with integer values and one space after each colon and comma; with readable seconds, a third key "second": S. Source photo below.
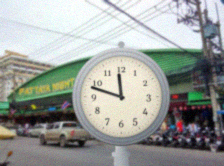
{"hour": 11, "minute": 48}
